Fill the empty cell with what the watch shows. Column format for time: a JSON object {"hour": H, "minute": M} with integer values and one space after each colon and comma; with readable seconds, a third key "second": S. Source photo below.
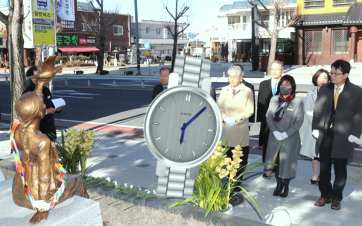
{"hour": 6, "minute": 7}
